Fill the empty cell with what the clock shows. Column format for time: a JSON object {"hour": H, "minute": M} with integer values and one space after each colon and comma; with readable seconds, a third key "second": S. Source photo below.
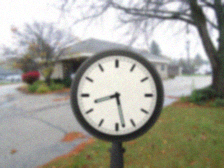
{"hour": 8, "minute": 28}
